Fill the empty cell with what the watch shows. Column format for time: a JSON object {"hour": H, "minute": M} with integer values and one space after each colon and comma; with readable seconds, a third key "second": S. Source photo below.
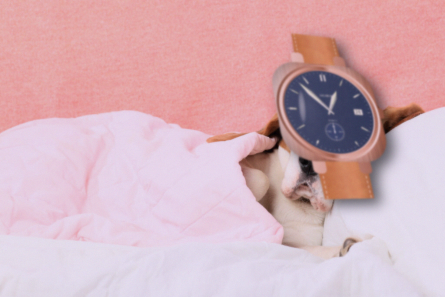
{"hour": 12, "minute": 53}
